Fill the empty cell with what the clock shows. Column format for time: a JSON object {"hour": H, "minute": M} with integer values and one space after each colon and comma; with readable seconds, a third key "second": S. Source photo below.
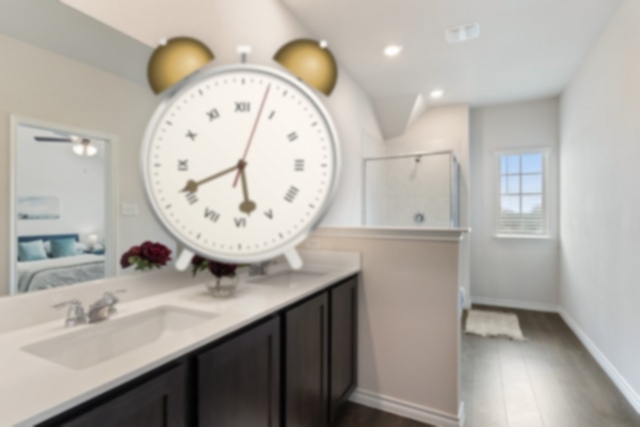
{"hour": 5, "minute": 41, "second": 3}
